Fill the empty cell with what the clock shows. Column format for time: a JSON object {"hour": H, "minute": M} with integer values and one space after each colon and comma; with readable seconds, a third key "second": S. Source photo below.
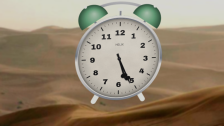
{"hour": 5, "minute": 26}
